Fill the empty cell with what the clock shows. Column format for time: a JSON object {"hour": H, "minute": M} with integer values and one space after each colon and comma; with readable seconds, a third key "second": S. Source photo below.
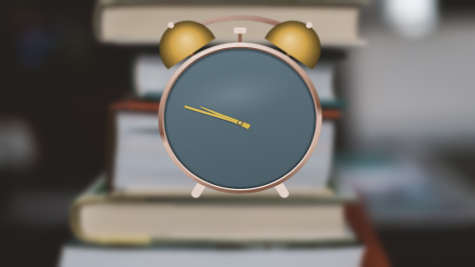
{"hour": 9, "minute": 48}
